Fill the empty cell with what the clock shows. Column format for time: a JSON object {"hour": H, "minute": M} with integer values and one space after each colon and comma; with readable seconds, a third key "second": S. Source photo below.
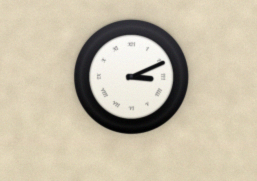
{"hour": 3, "minute": 11}
